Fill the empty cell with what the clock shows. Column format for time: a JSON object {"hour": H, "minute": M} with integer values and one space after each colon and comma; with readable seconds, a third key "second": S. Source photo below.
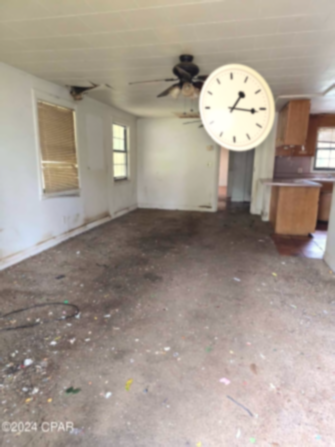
{"hour": 1, "minute": 16}
